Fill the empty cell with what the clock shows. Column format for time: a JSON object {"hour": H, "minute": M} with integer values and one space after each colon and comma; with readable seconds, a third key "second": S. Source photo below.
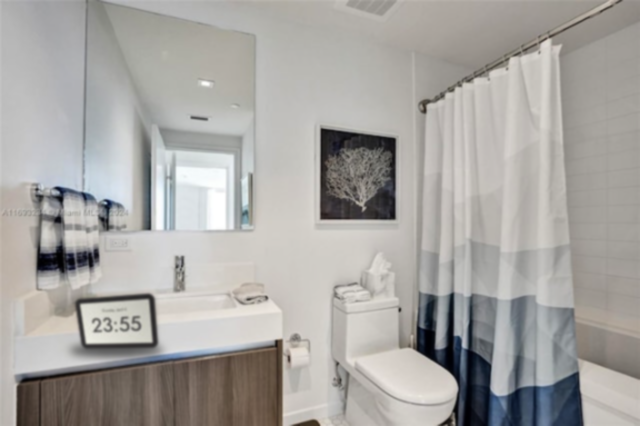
{"hour": 23, "minute": 55}
